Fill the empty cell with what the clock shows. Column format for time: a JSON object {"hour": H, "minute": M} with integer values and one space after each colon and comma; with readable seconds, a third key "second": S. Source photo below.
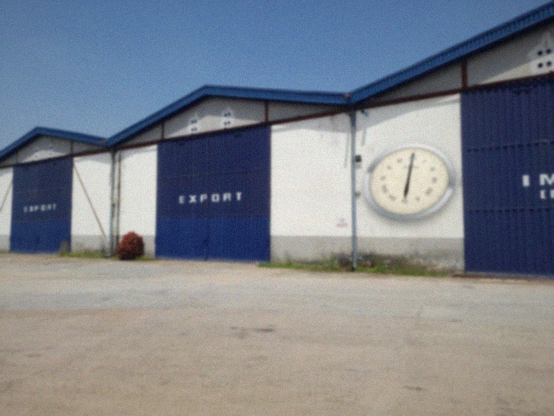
{"hour": 6, "minute": 0}
